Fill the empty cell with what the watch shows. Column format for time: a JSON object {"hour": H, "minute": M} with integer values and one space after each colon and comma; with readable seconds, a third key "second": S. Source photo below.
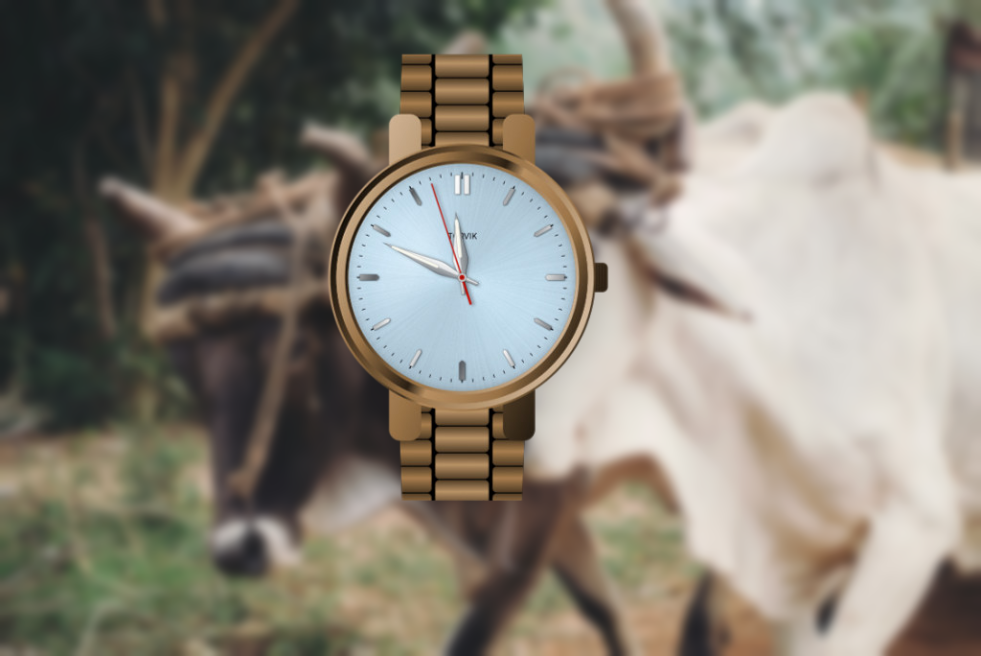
{"hour": 11, "minute": 48, "second": 57}
